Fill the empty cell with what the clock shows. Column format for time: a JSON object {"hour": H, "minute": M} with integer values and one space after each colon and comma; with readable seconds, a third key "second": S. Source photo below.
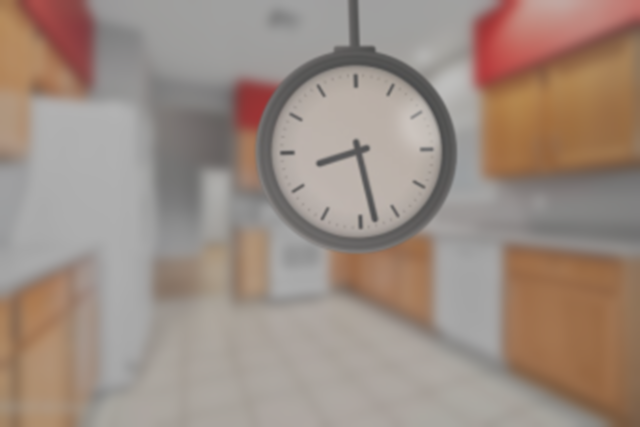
{"hour": 8, "minute": 28}
